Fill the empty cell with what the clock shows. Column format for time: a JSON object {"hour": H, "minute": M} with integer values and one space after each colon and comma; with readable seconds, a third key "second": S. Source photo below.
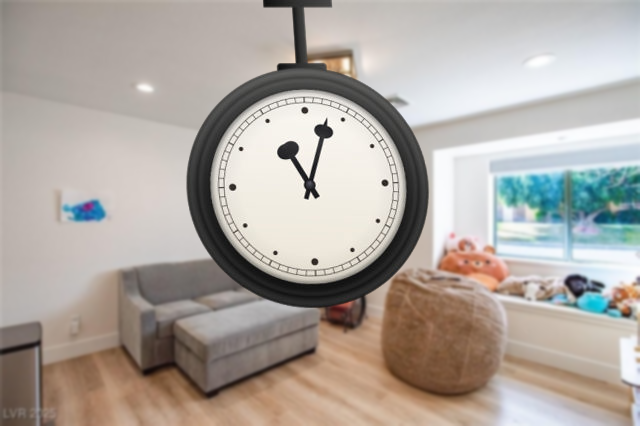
{"hour": 11, "minute": 3}
